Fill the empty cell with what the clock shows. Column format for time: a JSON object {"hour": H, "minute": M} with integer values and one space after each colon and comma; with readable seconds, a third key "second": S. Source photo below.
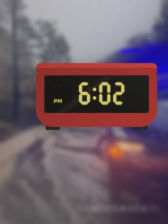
{"hour": 6, "minute": 2}
